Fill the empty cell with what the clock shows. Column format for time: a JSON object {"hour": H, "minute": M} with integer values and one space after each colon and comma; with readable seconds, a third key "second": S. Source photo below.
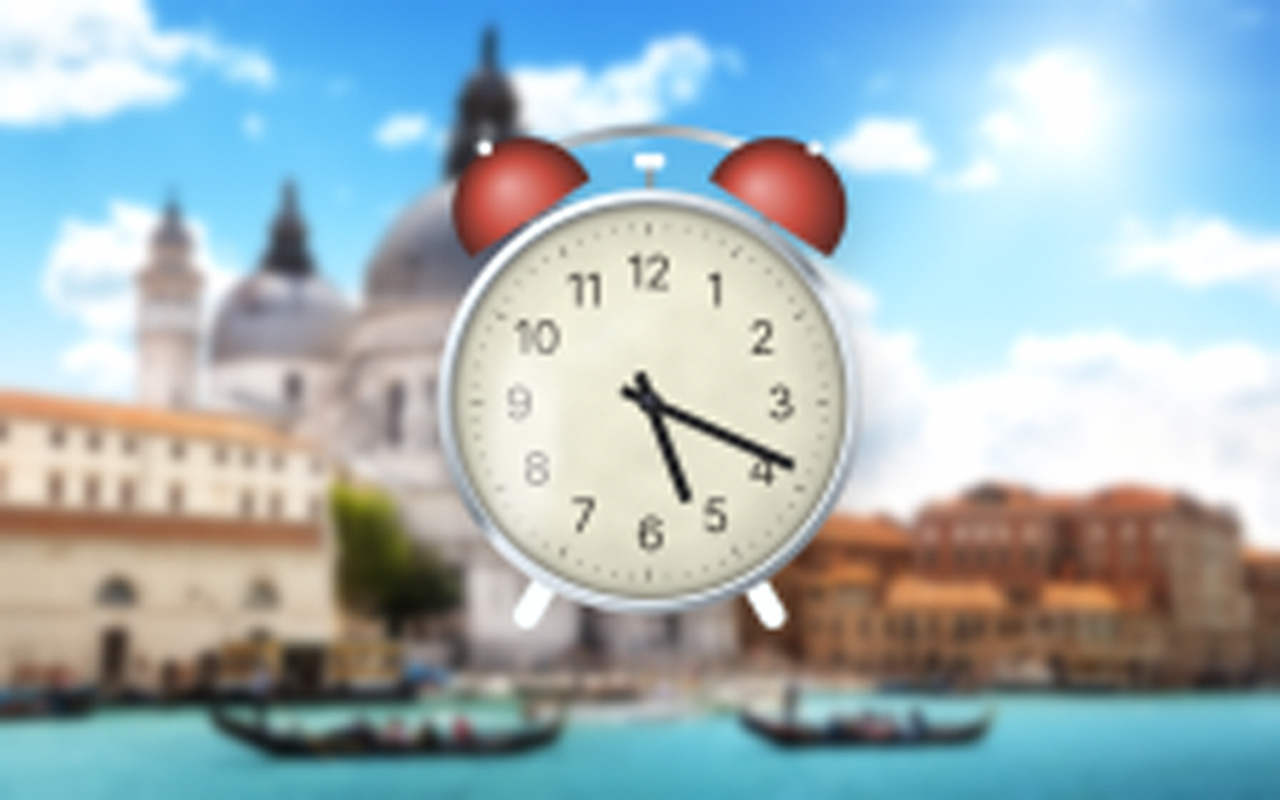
{"hour": 5, "minute": 19}
